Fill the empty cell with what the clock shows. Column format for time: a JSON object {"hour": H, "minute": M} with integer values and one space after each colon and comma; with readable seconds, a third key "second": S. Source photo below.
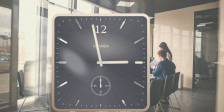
{"hour": 2, "minute": 58}
